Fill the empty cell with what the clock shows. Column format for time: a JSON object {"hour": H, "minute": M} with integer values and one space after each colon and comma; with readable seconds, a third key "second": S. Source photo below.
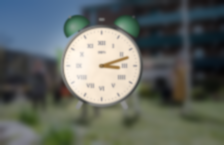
{"hour": 3, "minute": 12}
